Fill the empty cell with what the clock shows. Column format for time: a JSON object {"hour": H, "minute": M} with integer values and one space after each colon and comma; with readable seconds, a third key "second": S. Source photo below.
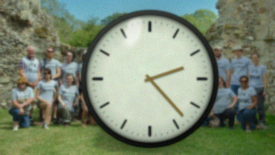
{"hour": 2, "minute": 23}
